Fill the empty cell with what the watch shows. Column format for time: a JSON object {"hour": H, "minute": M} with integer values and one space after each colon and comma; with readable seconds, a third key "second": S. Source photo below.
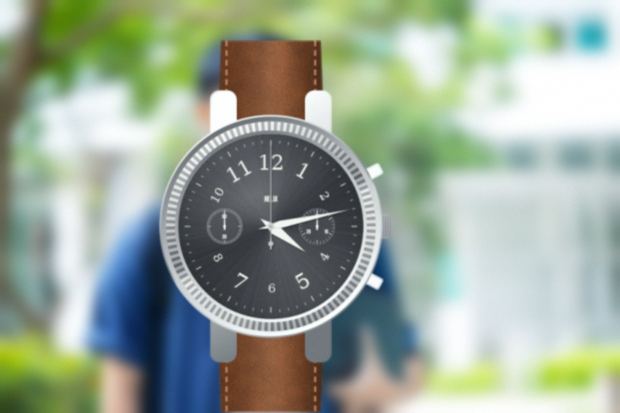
{"hour": 4, "minute": 13}
